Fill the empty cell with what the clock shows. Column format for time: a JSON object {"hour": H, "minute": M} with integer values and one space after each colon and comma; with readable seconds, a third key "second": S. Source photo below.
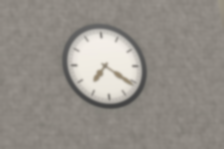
{"hour": 7, "minute": 21}
